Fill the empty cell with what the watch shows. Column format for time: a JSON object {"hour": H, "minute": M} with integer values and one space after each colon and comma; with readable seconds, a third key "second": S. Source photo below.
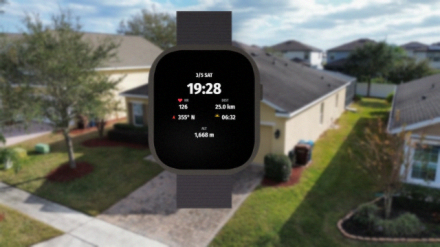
{"hour": 19, "minute": 28}
